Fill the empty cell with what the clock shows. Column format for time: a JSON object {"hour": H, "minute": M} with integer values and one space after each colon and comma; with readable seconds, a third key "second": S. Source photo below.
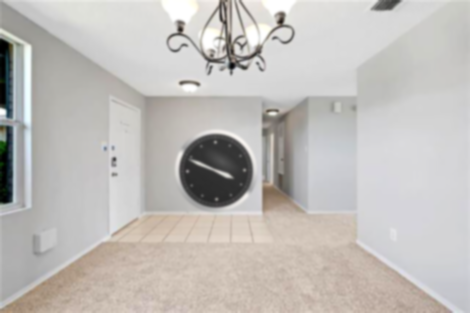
{"hour": 3, "minute": 49}
